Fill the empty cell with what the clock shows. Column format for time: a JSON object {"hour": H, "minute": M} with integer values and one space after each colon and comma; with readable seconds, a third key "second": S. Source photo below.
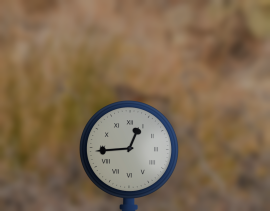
{"hour": 12, "minute": 44}
